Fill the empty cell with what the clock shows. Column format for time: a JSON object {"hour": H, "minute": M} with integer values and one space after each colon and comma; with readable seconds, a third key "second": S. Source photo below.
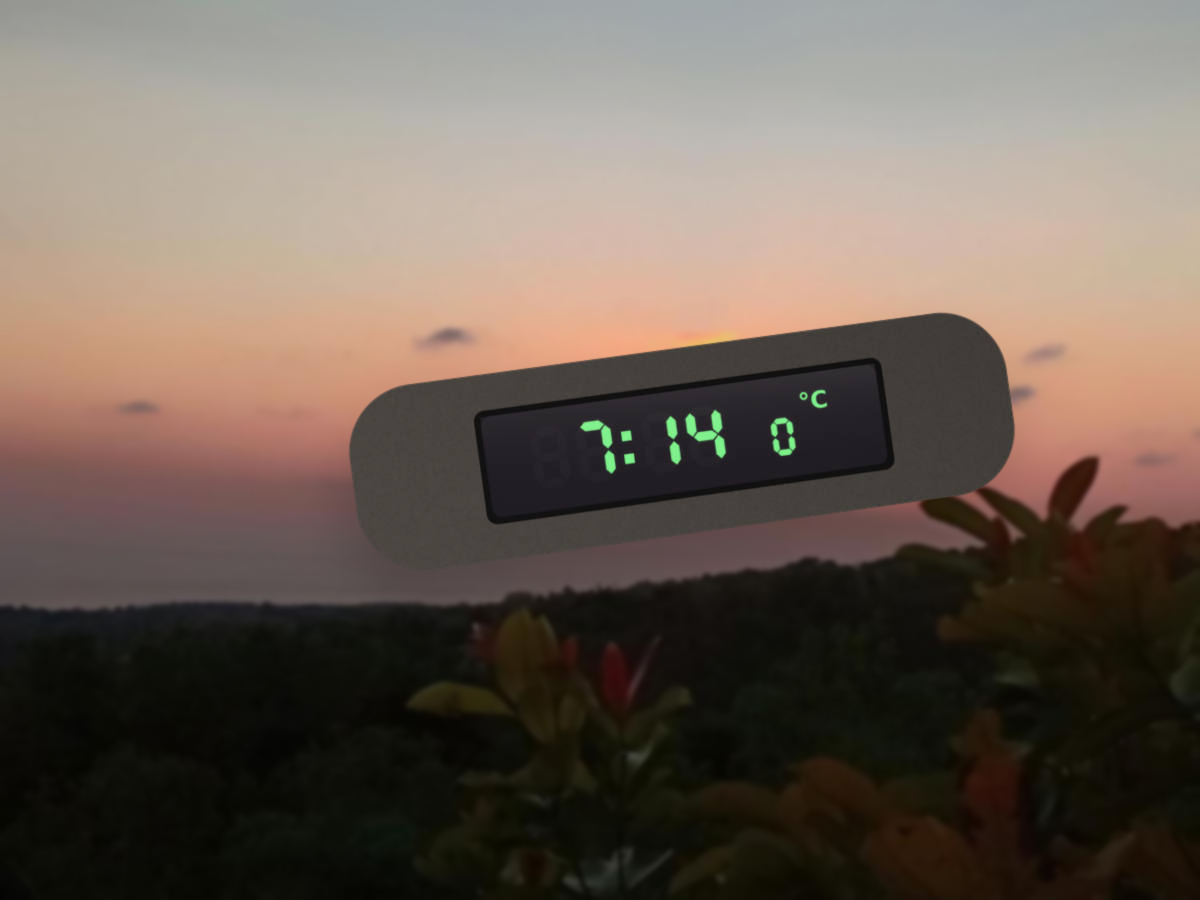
{"hour": 7, "minute": 14}
